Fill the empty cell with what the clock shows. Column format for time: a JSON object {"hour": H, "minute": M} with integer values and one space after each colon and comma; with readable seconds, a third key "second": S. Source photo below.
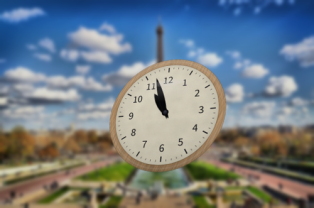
{"hour": 10, "minute": 57}
